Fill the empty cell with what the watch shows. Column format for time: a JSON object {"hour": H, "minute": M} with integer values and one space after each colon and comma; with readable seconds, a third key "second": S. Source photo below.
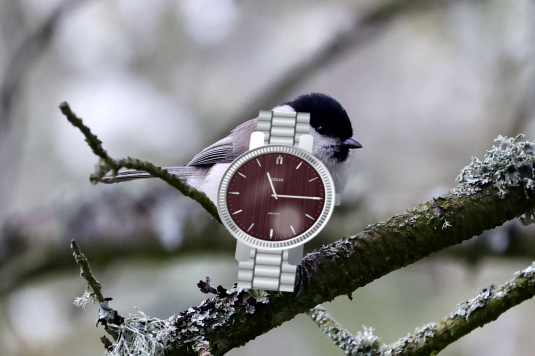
{"hour": 11, "minute": 15}
